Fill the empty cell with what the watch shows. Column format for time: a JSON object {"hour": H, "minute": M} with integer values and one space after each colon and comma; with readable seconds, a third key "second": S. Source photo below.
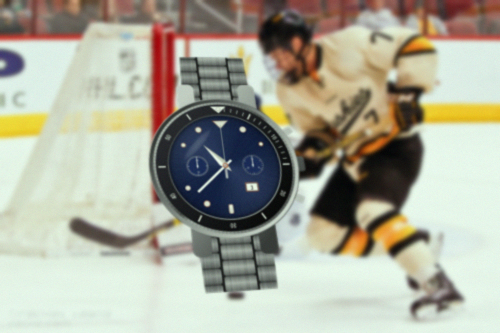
{"hour": 10, "minute": 38}
